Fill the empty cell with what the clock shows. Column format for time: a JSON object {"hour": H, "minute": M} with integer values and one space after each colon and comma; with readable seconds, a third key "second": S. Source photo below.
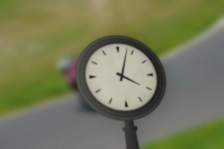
{"hour": 4, "minute": 3}
